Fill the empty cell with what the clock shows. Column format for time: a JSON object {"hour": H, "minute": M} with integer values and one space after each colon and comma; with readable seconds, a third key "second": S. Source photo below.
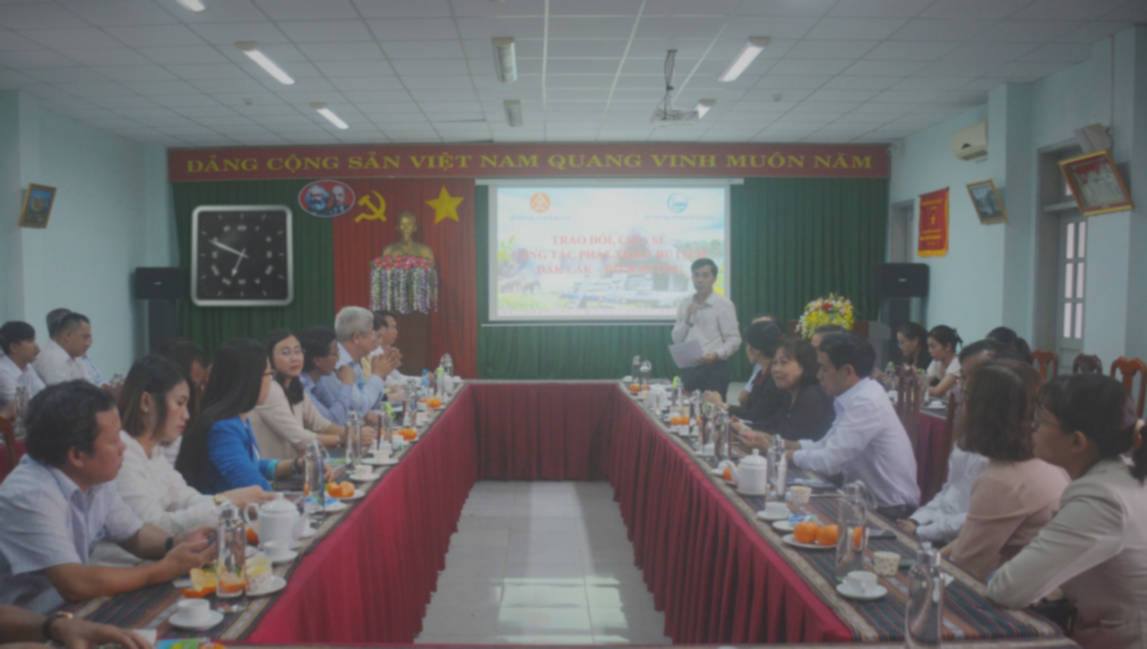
{"hour": 6, "minute": 49}
